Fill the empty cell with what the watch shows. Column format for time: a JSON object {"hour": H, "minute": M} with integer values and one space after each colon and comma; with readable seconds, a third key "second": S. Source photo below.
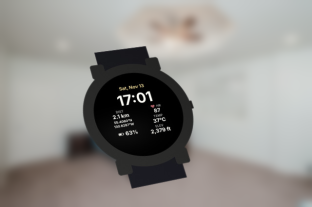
{"hour": 17, "minute": 1}
